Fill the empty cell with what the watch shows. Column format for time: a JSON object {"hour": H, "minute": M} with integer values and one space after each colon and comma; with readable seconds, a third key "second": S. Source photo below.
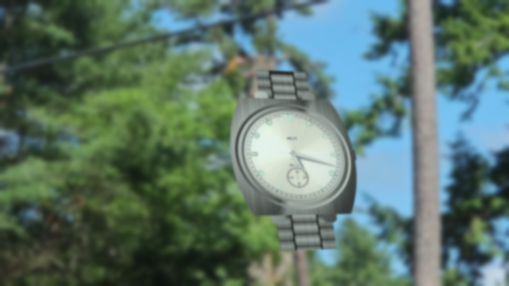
{"hour": 5, "minute": 18}
